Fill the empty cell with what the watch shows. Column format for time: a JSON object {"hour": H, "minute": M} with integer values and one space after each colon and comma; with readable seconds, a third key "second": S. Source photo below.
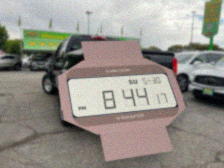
{"hour": 8, "minute": 44, "second": 17}
